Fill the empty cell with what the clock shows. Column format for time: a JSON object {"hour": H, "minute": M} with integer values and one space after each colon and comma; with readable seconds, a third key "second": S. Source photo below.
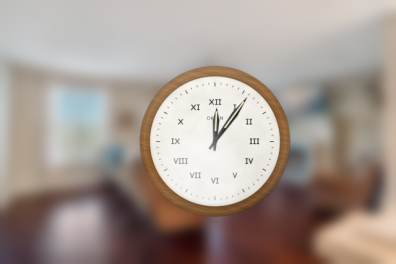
{"hour": 12, "minute": 6}
